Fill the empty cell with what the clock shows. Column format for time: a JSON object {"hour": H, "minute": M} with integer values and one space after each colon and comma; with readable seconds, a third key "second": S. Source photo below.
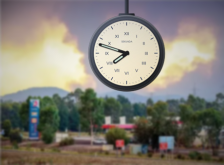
{"hour": 7, "minute": 48}
